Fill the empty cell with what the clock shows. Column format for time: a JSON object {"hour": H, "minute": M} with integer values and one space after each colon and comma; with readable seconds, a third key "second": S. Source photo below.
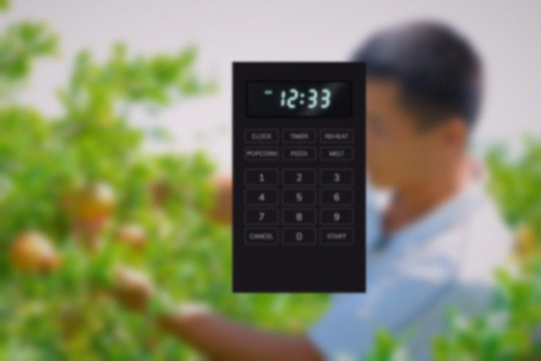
{"hour": 12, "minute": 33}
